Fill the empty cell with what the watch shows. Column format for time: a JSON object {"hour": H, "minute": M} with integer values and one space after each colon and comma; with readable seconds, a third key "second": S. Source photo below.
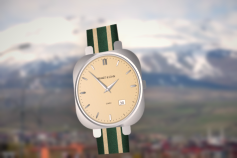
{"hour": 1, "minute": 53}
